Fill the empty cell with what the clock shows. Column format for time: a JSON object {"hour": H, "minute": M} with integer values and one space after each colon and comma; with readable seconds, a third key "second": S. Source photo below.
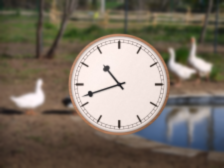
{"hour": 10, "minute": 42}
